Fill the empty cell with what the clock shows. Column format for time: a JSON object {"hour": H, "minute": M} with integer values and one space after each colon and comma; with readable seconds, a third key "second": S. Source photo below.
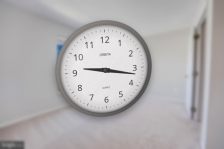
{"hour": 9, "minute": 17}
